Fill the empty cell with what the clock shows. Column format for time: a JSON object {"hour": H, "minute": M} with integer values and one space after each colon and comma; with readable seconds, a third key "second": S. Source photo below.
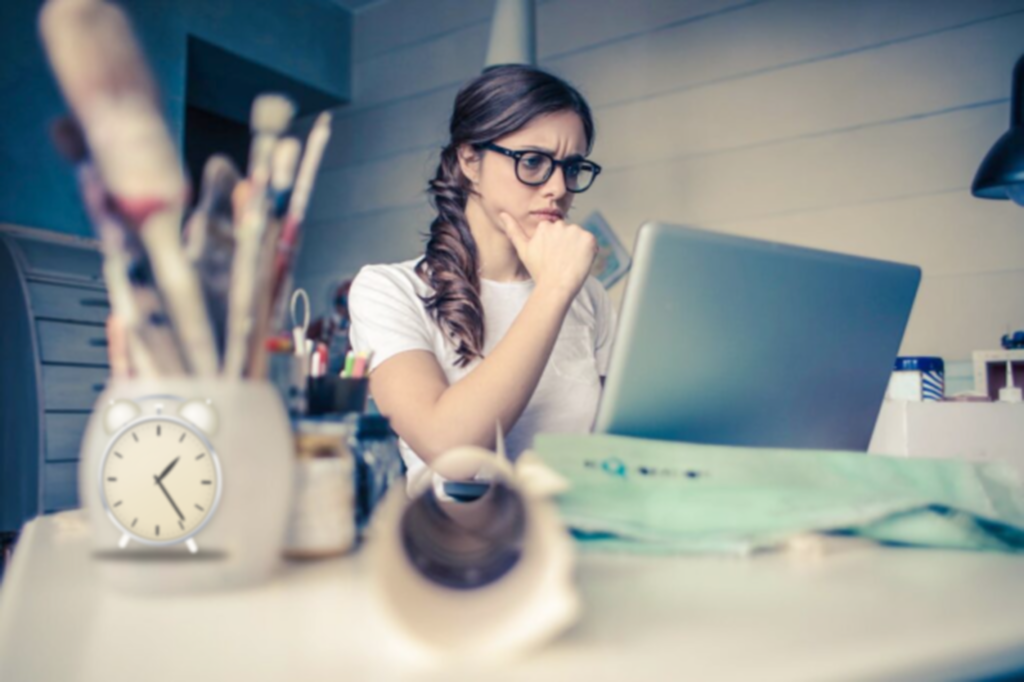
{"hour": 1, "minute": 24}
